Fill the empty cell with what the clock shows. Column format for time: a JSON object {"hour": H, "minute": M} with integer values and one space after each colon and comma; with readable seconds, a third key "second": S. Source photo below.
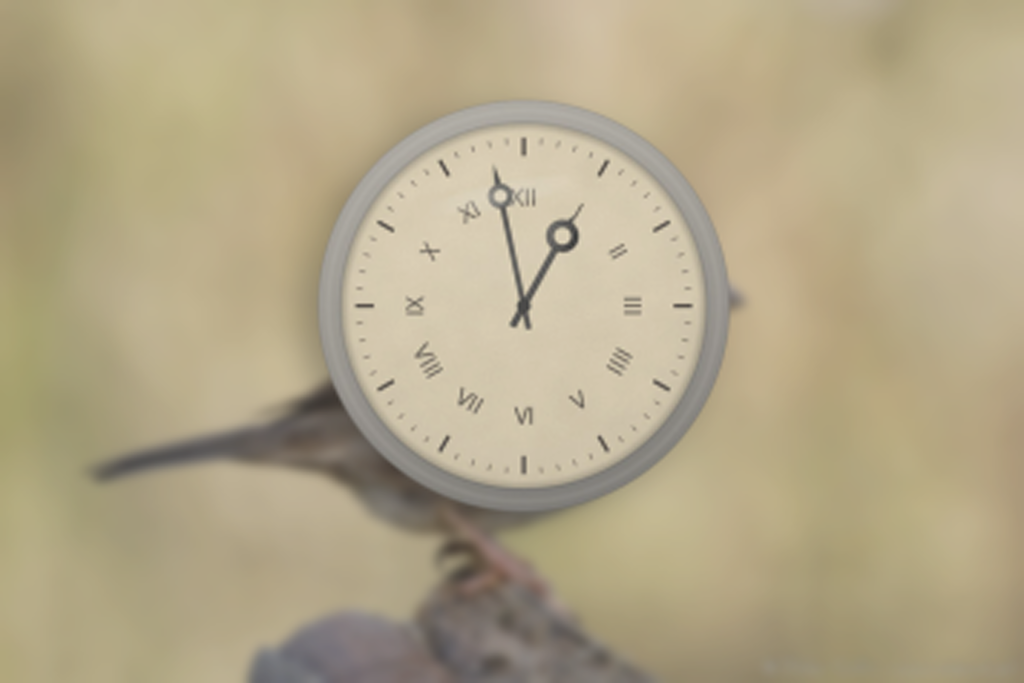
{"hour": 12, "minute": 58}
